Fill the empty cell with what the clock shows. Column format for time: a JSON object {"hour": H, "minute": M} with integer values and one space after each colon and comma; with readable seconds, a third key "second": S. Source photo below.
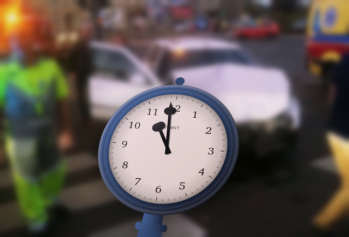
{"hour": 10, "minute": 59}
